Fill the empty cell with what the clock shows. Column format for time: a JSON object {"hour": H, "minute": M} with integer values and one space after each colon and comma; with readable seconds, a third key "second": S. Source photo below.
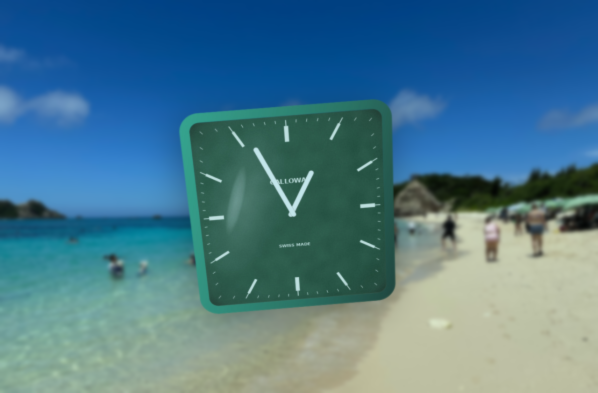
{"hour": 12, "minute": 56}
